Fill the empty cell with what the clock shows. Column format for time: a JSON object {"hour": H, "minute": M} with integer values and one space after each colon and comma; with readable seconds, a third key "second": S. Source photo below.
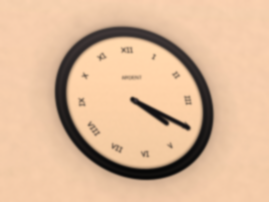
{"hour": 4, "minute": 20}
